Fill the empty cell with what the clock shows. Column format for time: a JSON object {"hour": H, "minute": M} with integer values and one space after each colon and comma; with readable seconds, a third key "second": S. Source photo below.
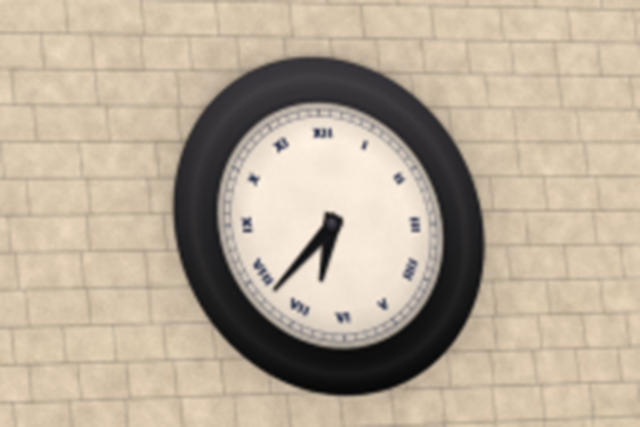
{"hour": 6, "minute": 38}
